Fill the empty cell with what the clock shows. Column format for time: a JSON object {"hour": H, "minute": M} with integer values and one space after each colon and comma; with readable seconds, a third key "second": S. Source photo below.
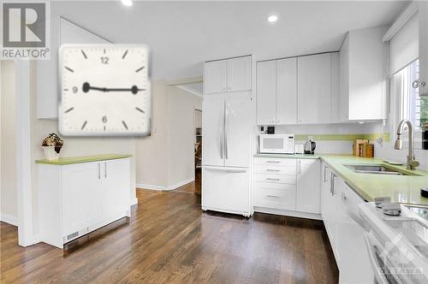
{"hour": 9, "minute": 15}
